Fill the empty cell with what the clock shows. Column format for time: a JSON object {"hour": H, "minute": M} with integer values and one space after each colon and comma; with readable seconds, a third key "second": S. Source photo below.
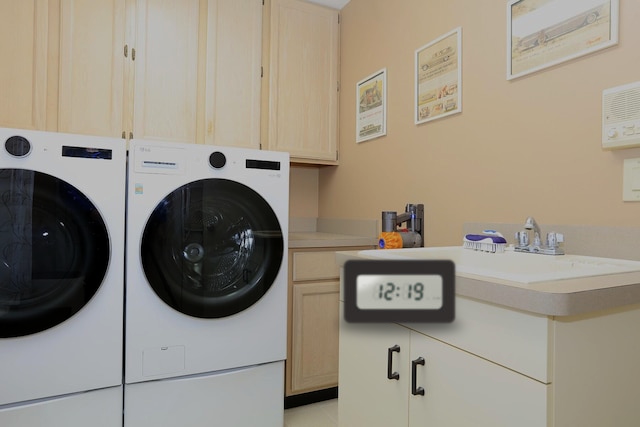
{"hour": 12, "minute": 19}
